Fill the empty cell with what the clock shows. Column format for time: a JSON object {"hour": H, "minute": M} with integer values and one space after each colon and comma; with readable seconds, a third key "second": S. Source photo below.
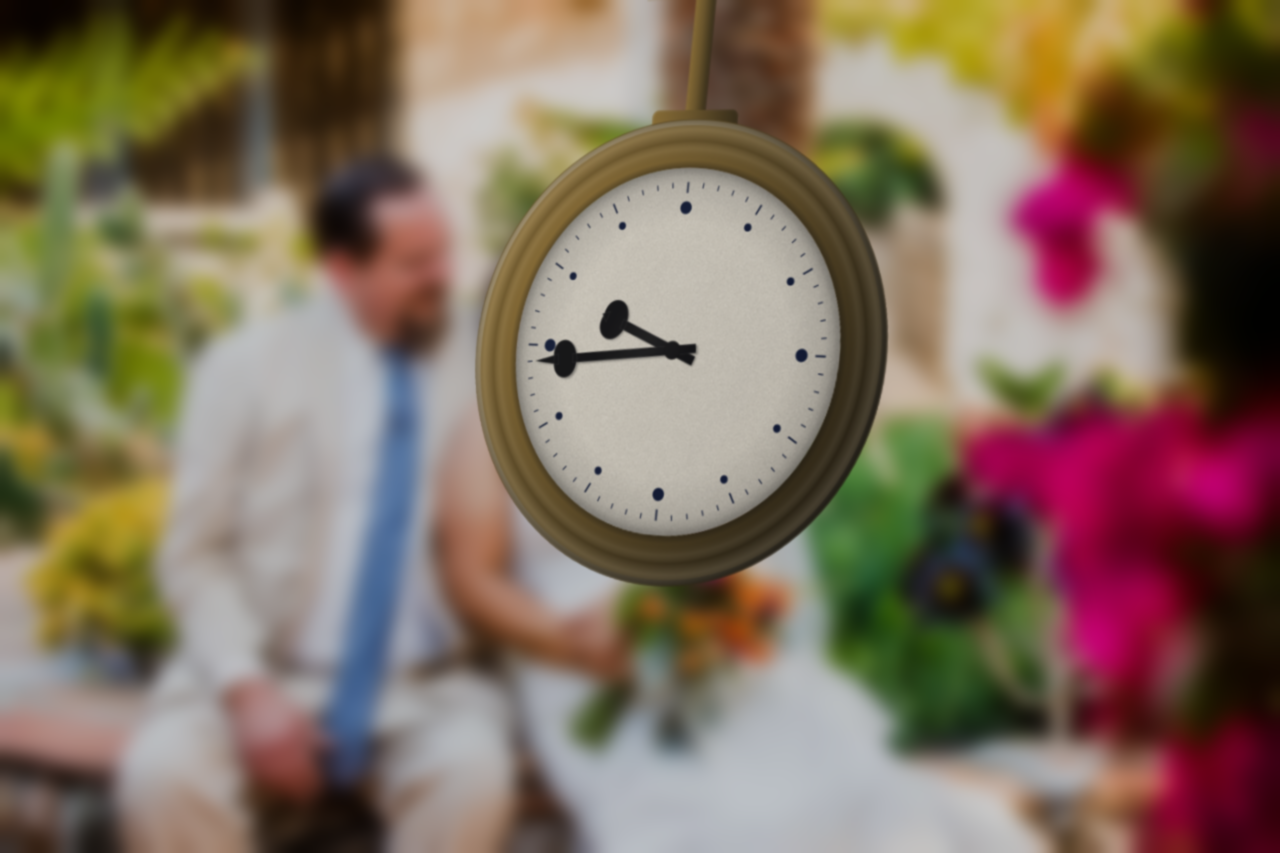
{"hour": 9, "minute": 44}
